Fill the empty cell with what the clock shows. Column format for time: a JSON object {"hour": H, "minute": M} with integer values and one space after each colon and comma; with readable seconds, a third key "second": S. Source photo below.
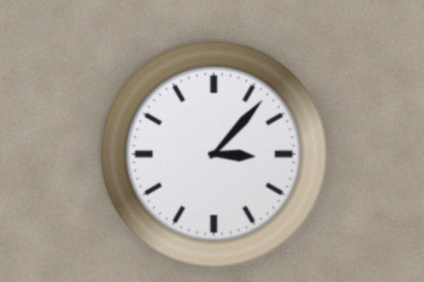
{"hour": 3, "minute": 7}
